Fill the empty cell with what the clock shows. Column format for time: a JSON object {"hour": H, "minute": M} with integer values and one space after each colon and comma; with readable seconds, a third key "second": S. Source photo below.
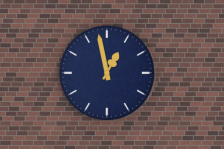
{"hour": 12, "minute": 58}
